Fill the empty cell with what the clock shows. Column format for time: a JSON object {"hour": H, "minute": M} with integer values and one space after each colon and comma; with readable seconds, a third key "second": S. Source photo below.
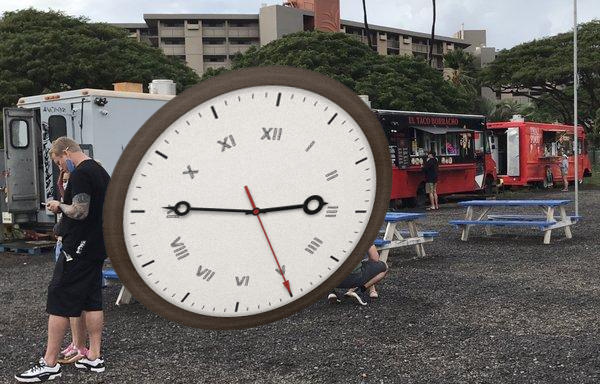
{"hour": 2, "minute": 45, "second": 25}
